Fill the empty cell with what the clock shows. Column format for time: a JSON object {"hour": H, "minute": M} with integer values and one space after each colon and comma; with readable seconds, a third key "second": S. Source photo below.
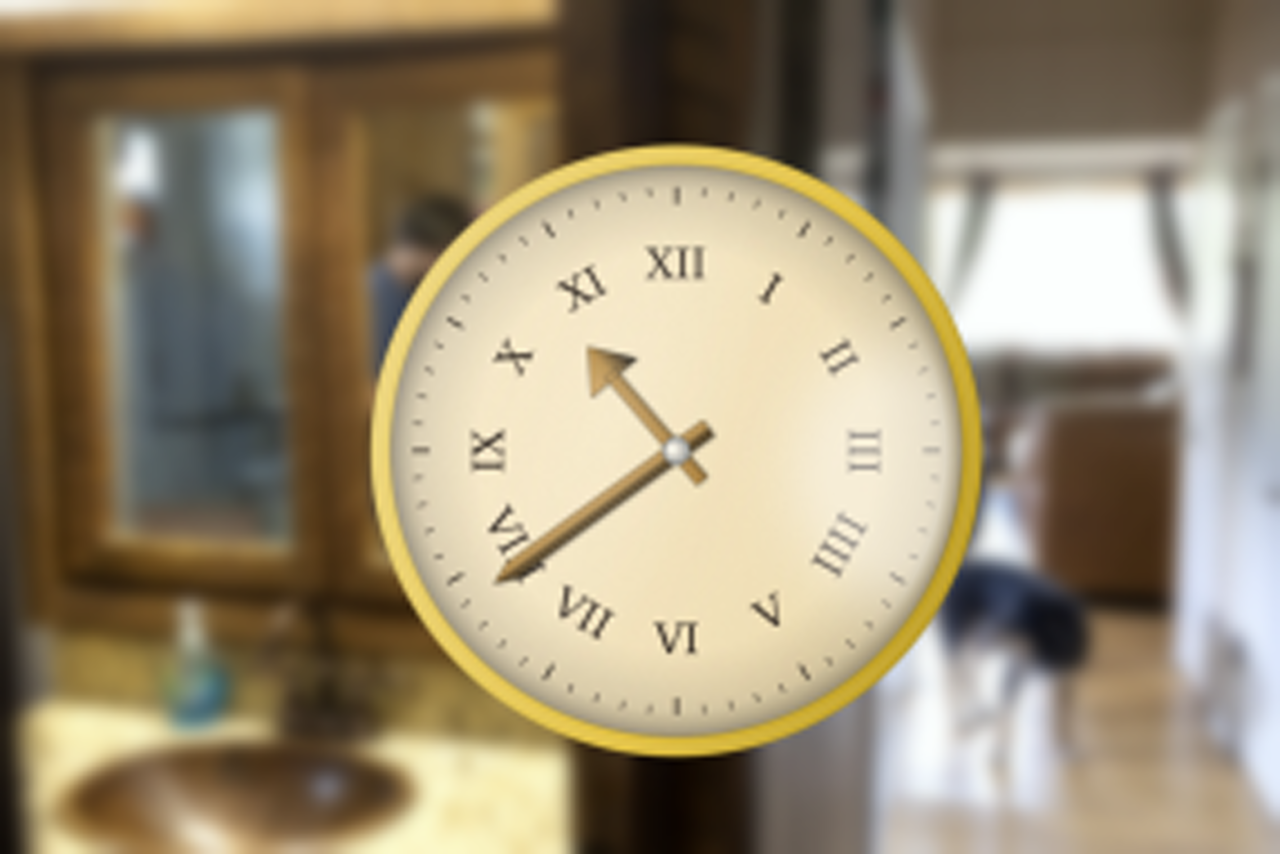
{"hour": 10, "minute": 39}
